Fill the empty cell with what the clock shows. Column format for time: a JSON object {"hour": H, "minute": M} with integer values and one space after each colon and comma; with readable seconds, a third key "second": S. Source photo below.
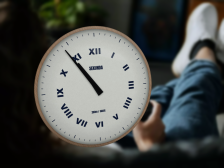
{"hour": 10, "minute": 54}
